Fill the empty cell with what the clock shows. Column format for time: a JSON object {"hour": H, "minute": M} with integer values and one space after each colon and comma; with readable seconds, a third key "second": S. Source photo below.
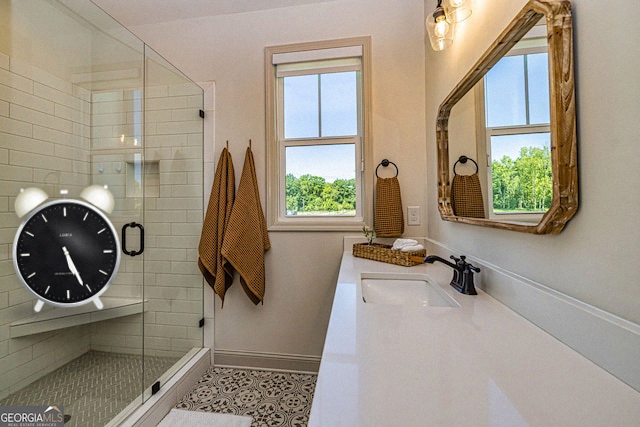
{"hour": 5, "minute": 26}
